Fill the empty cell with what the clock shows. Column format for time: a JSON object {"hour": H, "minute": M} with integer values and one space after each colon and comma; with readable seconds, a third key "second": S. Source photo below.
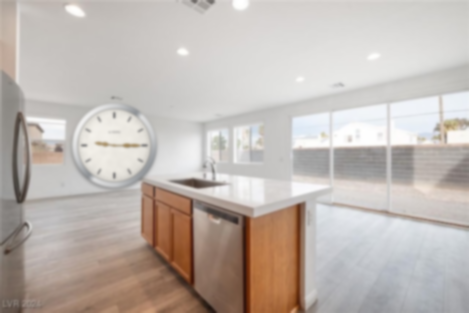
{"hour": 9, "minute": 15}
